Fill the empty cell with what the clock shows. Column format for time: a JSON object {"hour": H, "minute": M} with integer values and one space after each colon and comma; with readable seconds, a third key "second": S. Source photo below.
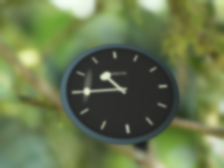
{"hour": 10, "minute": 45}
